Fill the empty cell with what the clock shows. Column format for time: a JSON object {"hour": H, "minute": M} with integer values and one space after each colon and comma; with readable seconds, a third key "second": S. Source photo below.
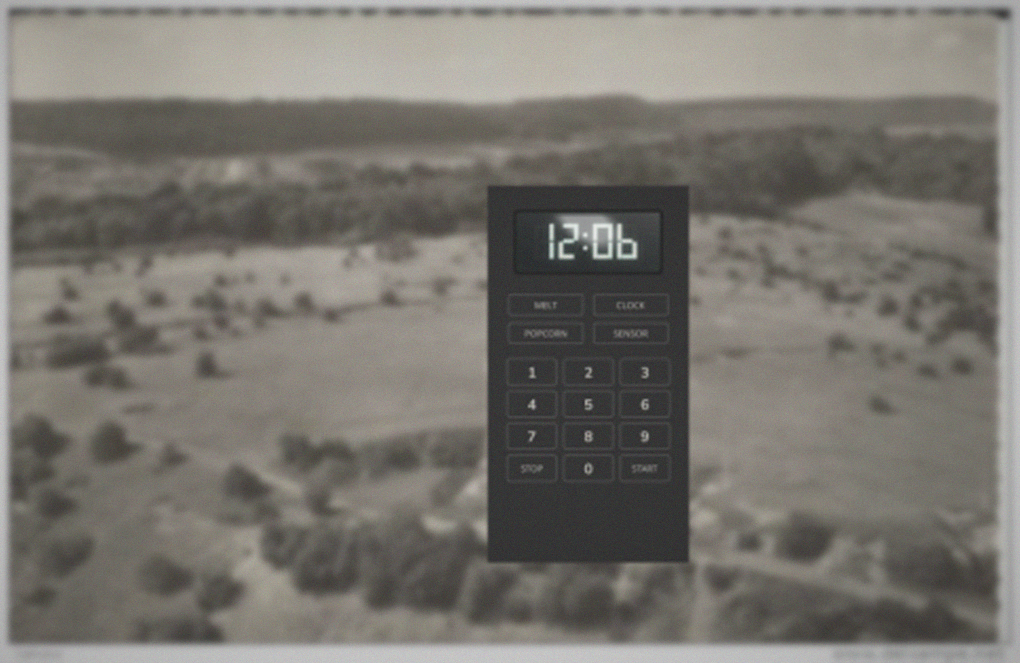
{"hour": 12, "minute": 6}
